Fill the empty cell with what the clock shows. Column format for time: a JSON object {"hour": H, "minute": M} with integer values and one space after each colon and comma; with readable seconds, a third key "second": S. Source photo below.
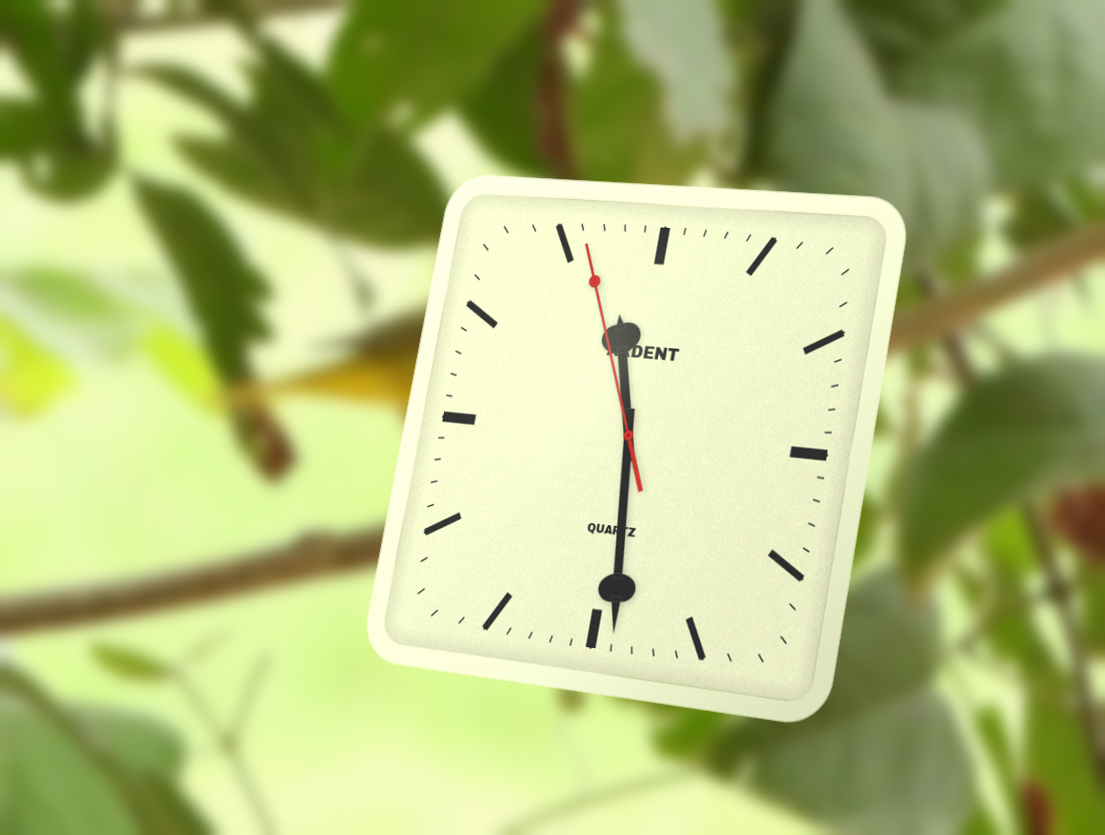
{"hour": 11, "minute": 28, "second": 56}
